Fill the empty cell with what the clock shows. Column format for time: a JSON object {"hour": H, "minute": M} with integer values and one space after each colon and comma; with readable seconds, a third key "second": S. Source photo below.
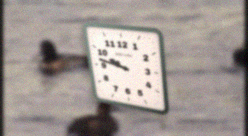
{"hour": 9, "minute": 47}
